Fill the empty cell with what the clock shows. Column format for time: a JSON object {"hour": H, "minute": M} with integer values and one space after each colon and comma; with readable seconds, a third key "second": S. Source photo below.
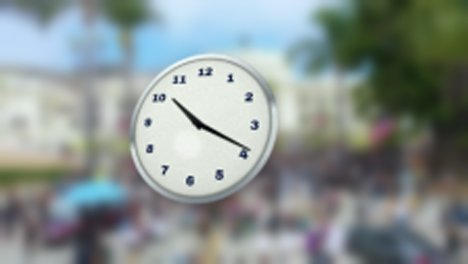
{"hour": 10, "minute": 19}
